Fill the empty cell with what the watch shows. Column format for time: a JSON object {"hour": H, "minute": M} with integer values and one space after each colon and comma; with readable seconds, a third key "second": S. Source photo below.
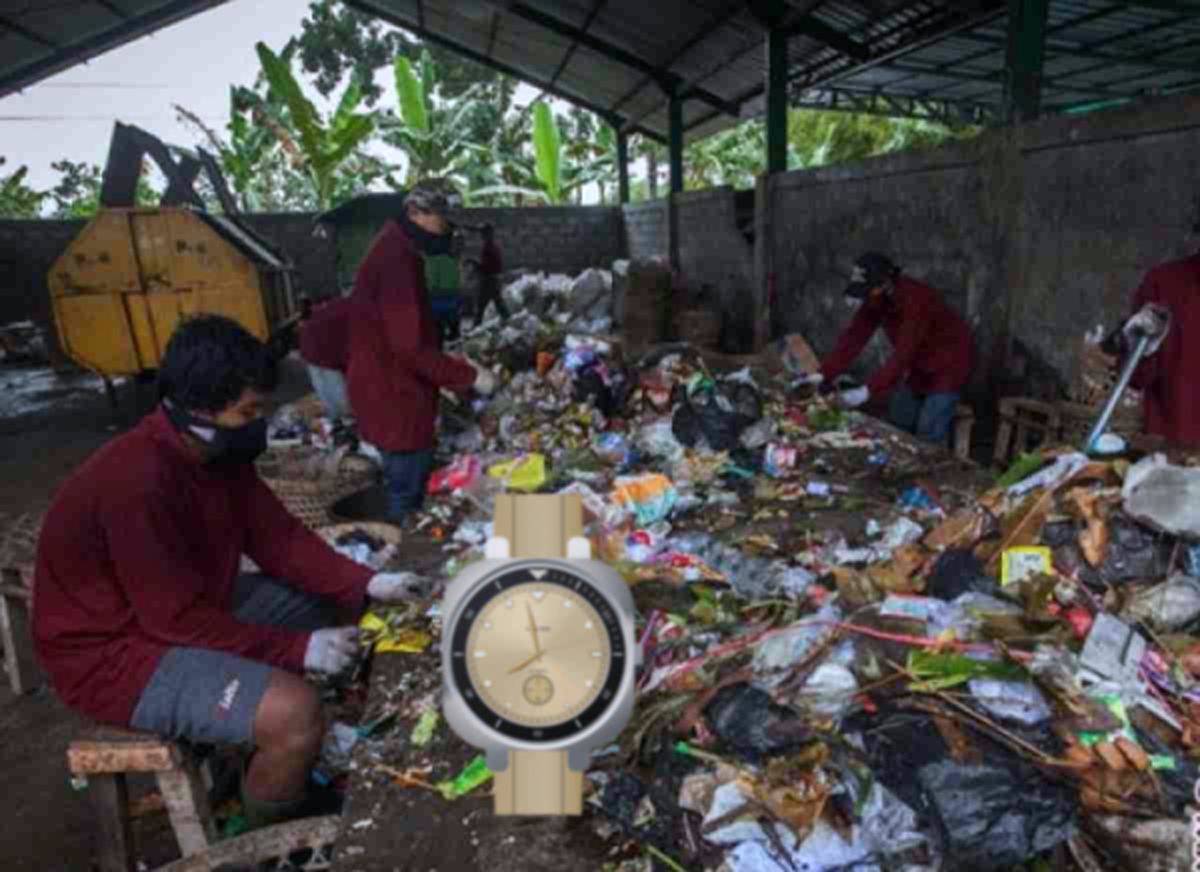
{"hour": 7, "minute": 58}
